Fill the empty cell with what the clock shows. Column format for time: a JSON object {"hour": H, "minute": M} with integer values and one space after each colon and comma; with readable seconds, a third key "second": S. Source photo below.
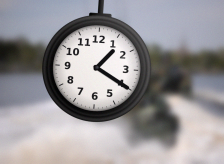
{"hour": 1, "minute": 20}
